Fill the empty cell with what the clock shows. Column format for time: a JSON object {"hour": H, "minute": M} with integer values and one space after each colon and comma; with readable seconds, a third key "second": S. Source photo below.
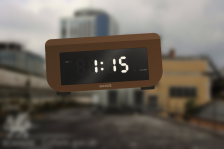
{"hour": 1, "minute": 15}
